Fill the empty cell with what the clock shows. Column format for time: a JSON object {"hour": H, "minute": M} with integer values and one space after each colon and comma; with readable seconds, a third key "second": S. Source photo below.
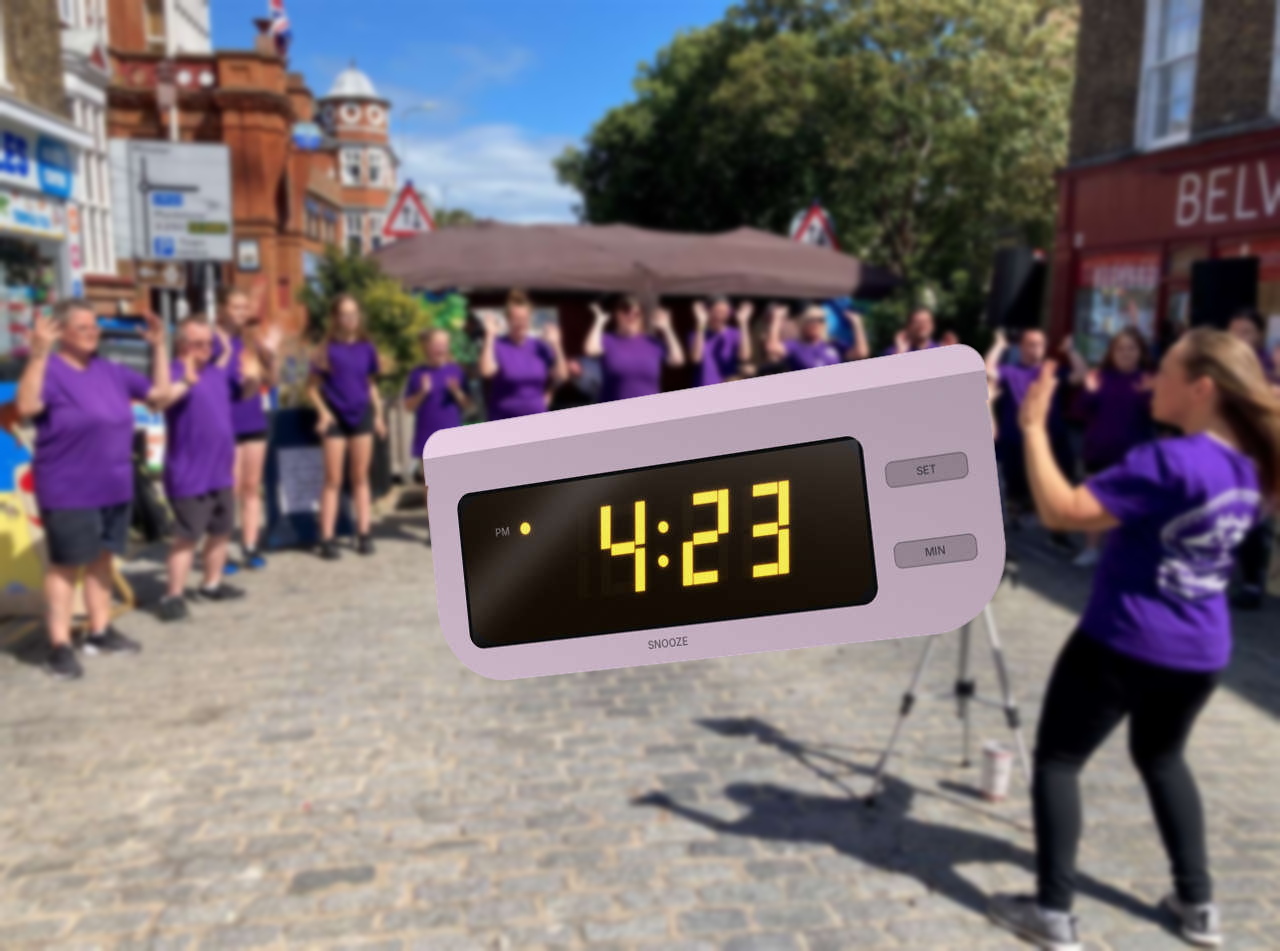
{"hour": 4, "minute": 23}
